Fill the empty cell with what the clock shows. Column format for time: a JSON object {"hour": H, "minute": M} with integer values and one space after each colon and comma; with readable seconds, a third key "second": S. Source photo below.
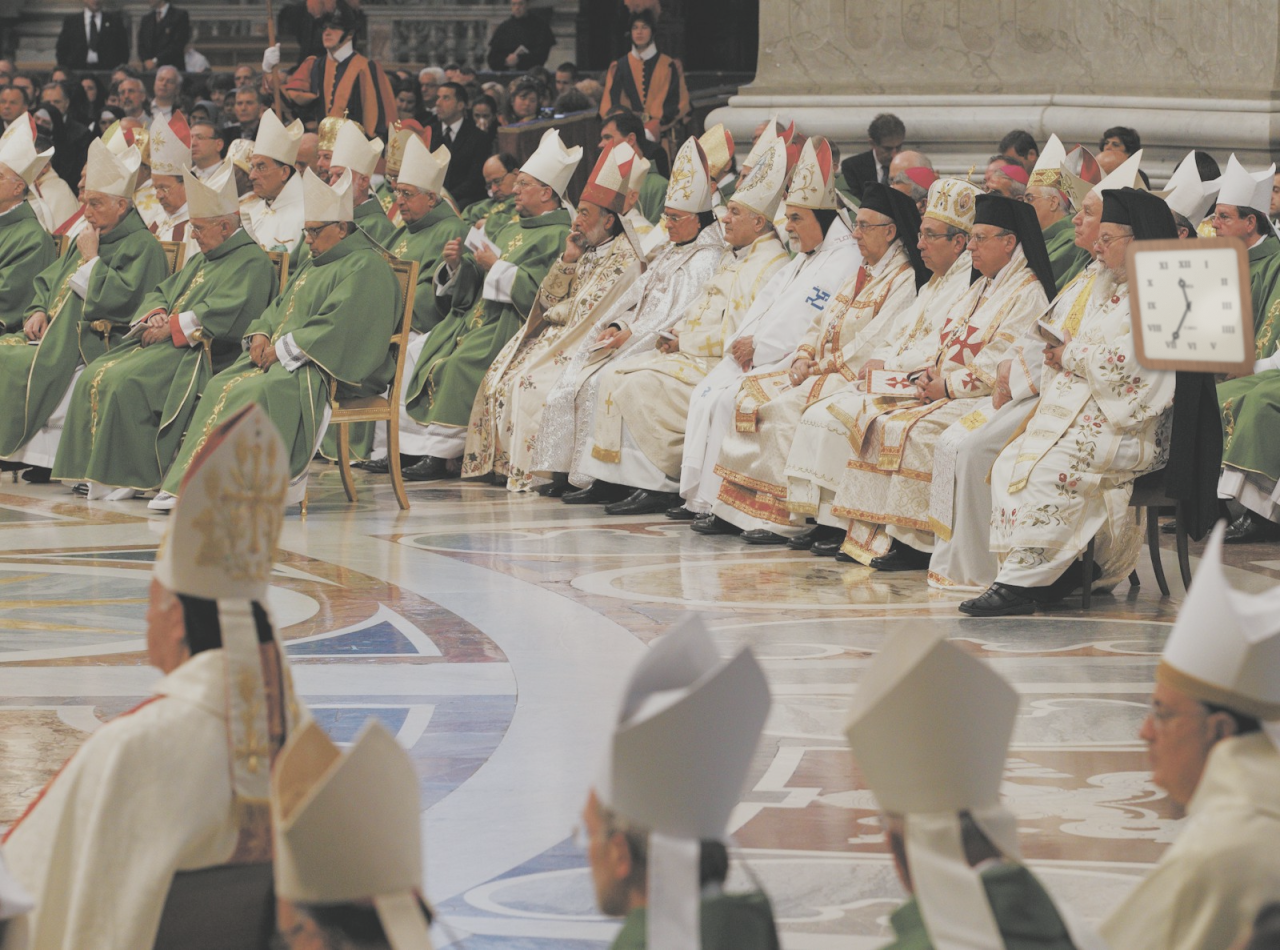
{"hour": 11, "minute": 35}
